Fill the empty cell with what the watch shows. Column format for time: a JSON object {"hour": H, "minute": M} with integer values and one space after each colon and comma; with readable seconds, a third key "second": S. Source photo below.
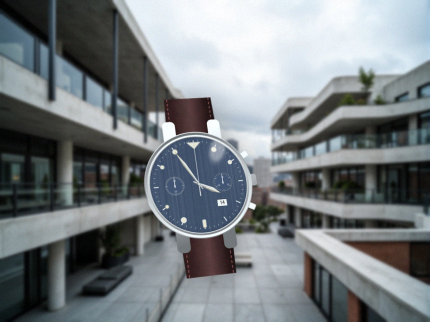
{"hour": 3, "minute": 55}
